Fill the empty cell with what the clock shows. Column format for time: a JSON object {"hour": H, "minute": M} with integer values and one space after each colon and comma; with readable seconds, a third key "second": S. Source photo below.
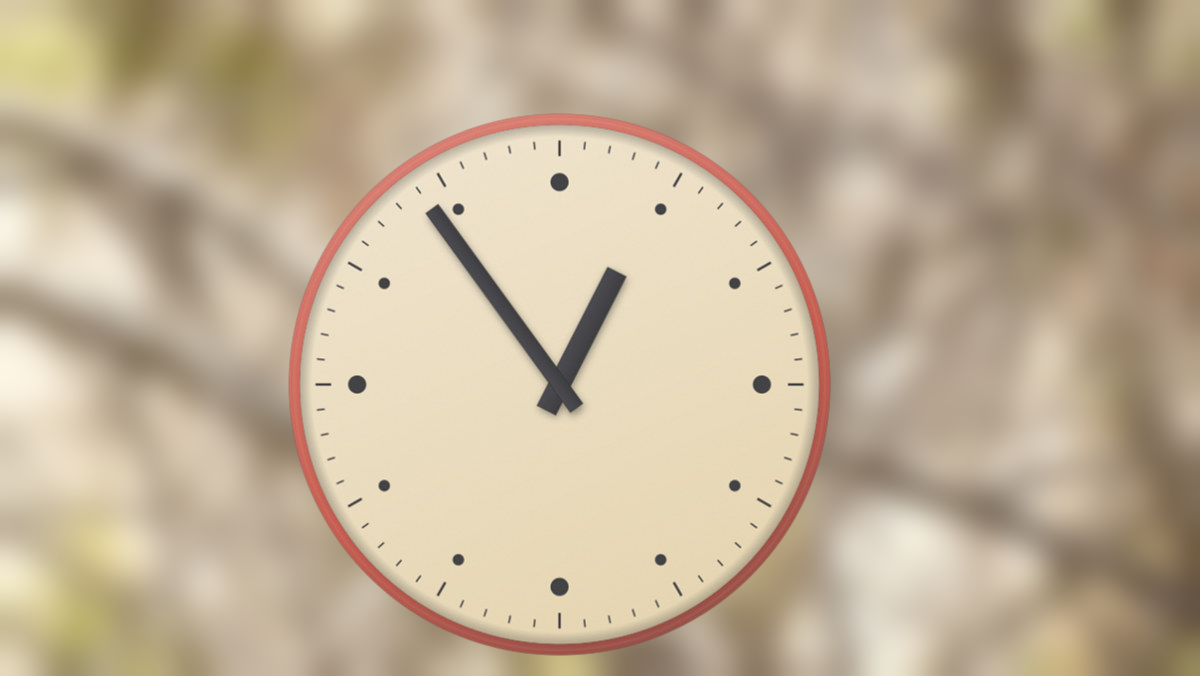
{"hour": 12, "minute": 54}
